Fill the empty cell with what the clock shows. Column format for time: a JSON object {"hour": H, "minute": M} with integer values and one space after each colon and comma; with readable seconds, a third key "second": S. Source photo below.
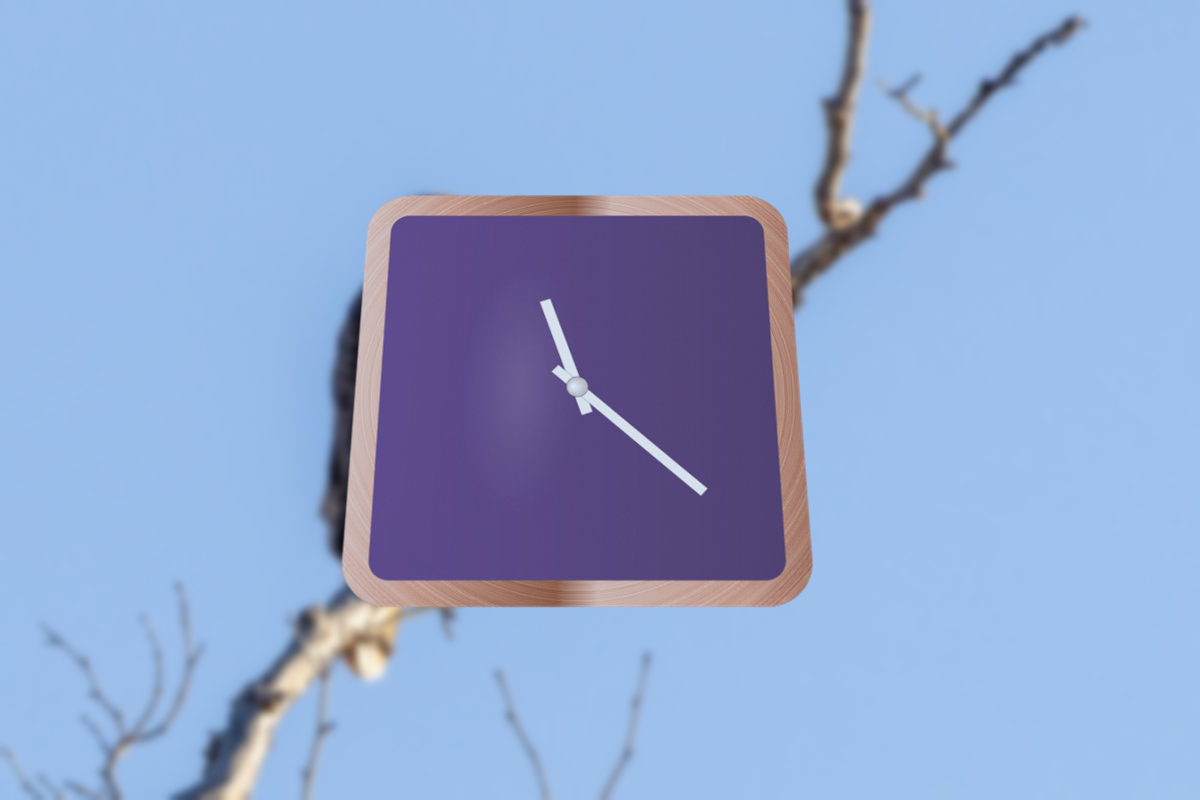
{"hour": 11, "minute": 22}
